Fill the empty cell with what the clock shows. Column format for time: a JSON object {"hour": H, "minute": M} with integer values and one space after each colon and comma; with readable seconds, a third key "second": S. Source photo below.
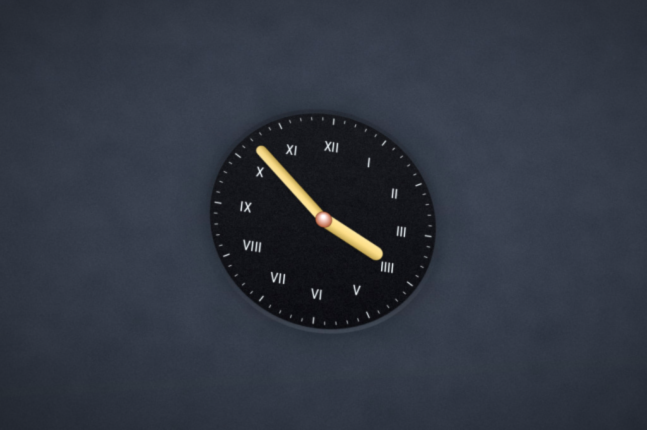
{"hour": 3, "minute": 52}
